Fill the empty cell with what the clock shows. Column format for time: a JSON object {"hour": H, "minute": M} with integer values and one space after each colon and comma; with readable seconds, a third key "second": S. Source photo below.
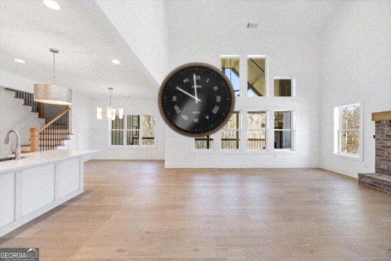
{"hour": 9, "minute": 59}
